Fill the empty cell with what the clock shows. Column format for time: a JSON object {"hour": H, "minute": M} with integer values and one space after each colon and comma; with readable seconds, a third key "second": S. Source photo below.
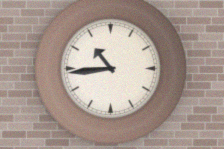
{"hour": 10, "minute": 44}
